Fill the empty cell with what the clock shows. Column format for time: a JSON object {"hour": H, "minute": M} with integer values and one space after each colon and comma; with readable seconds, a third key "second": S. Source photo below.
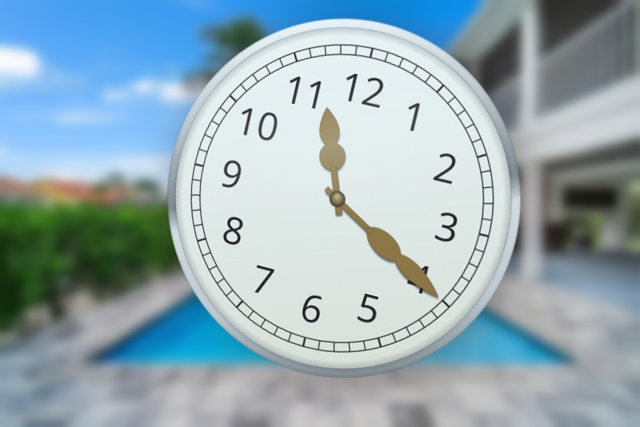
{"hour": 11, "minute": 20}
